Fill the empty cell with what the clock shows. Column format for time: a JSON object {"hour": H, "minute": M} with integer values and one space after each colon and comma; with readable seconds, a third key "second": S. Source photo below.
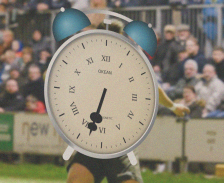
{"hour": 6, "minute": 33}
